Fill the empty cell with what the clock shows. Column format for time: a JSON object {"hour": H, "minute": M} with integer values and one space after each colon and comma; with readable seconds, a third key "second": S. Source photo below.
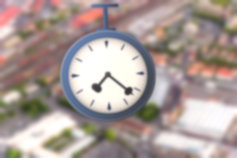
{"hour": 7, "minute": 22}
